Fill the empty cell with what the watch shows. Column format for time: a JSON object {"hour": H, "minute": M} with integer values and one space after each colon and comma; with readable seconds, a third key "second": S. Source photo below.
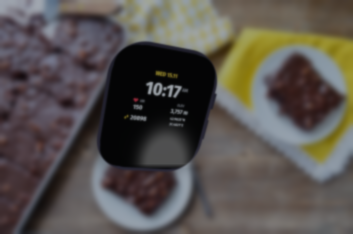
{"hour": 10, "minute": 17}
